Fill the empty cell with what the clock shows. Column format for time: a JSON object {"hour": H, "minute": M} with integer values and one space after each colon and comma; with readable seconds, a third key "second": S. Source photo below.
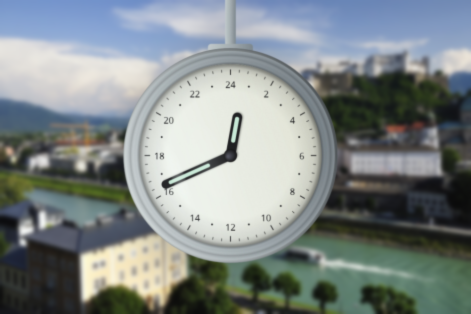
{"hour": 0, "minute": 41}
